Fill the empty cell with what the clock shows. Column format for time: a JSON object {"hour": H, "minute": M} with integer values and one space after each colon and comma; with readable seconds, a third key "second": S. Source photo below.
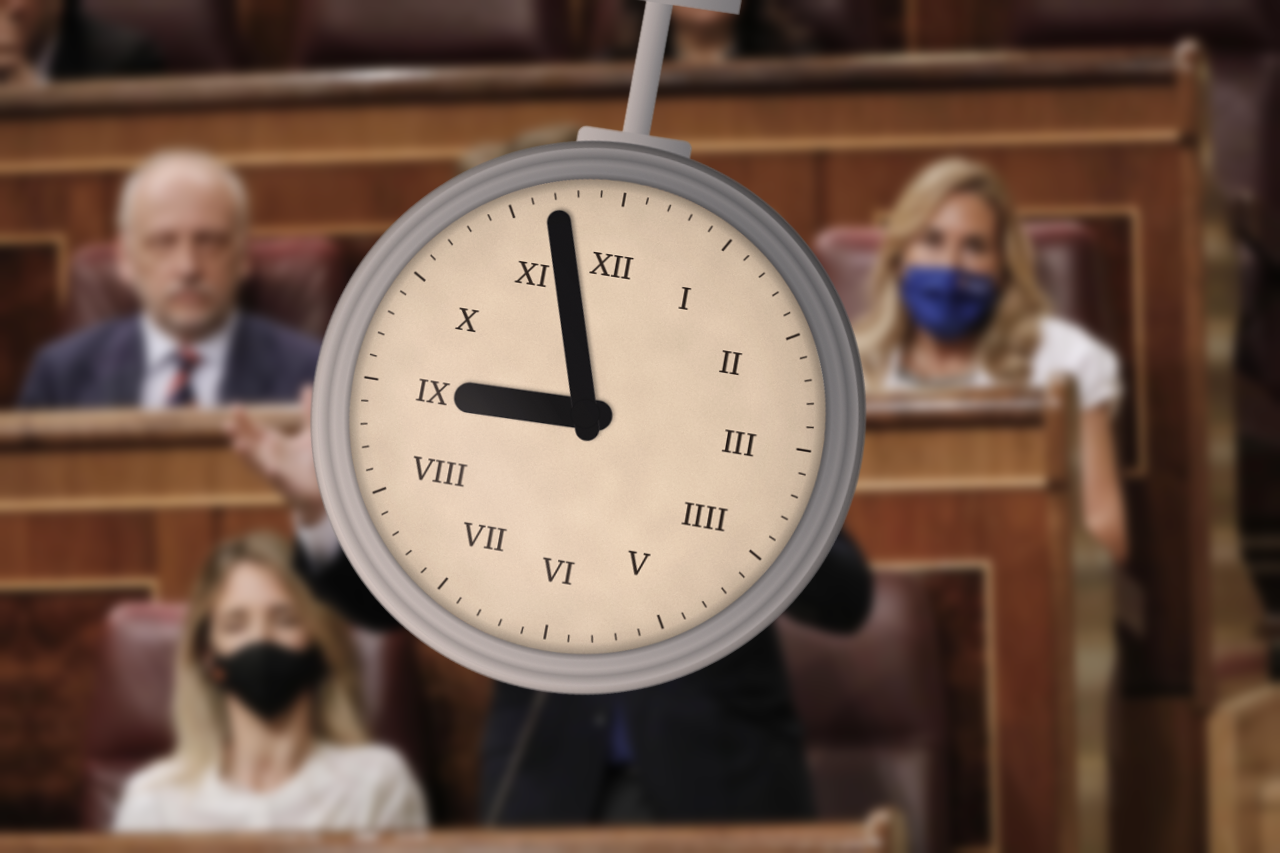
{"hour": 8, "minute": 57}
